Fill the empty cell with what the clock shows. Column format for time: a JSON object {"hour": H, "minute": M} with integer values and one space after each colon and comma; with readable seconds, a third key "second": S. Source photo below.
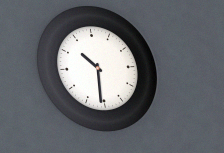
{"hour": 10, "minute": 31}
